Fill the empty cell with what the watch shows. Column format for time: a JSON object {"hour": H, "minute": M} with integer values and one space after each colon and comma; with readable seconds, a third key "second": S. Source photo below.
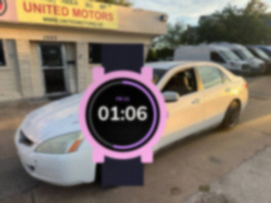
{"hour": 1, "minute": 6}
